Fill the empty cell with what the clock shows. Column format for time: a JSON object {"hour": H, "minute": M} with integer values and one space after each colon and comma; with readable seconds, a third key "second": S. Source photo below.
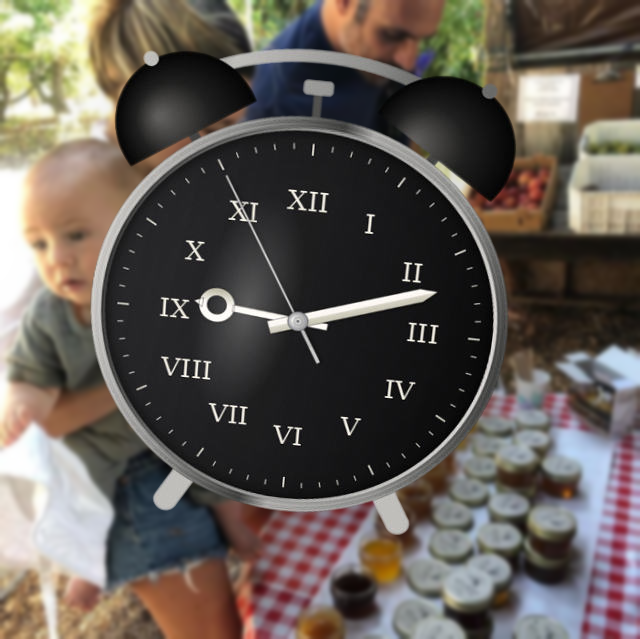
{"hour": 9, "minute": 11, "second": 55}
